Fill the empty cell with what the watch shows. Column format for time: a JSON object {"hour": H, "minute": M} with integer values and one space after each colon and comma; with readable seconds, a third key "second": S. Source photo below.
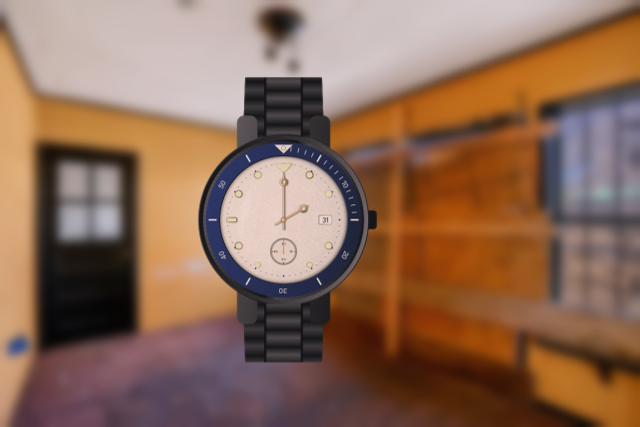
{"hour": 2, "minute": 0}
